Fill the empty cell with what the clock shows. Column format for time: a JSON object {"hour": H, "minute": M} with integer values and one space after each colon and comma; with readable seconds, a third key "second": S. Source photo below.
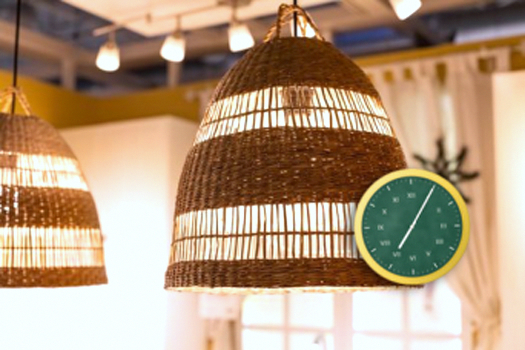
{"hour": 7, "minute": 5}
